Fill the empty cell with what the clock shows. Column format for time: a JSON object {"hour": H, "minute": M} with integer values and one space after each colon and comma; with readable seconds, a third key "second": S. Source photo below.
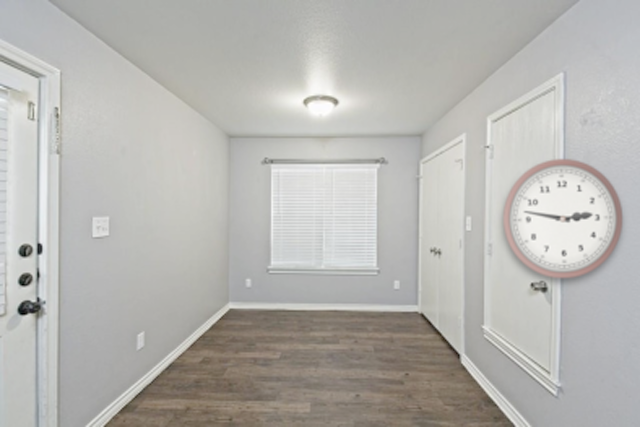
{"hour": 2, "minute": 47}
